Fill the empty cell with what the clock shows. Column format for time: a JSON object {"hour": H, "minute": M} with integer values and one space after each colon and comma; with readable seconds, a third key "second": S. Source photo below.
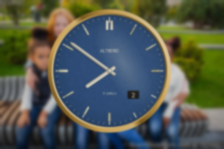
{"hour": 7, "minute": 51}
